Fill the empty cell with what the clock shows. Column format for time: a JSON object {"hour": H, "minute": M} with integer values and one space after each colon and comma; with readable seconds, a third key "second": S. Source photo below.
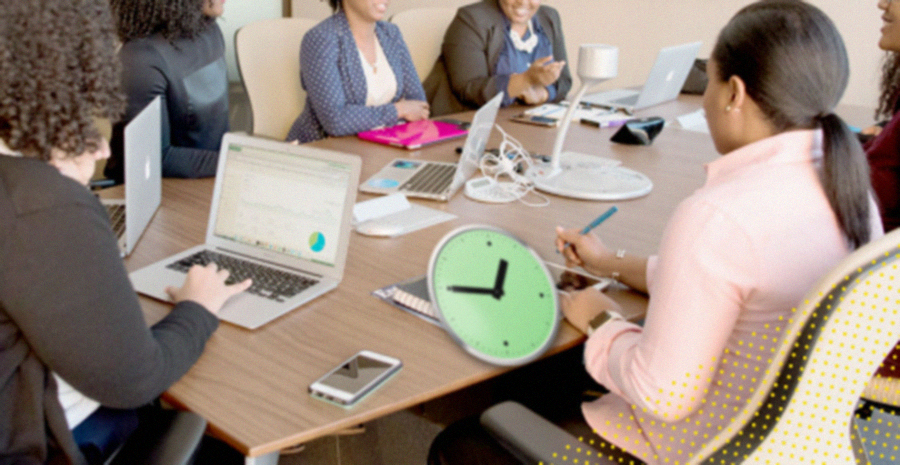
{"hour": 12, "minute": 45}
